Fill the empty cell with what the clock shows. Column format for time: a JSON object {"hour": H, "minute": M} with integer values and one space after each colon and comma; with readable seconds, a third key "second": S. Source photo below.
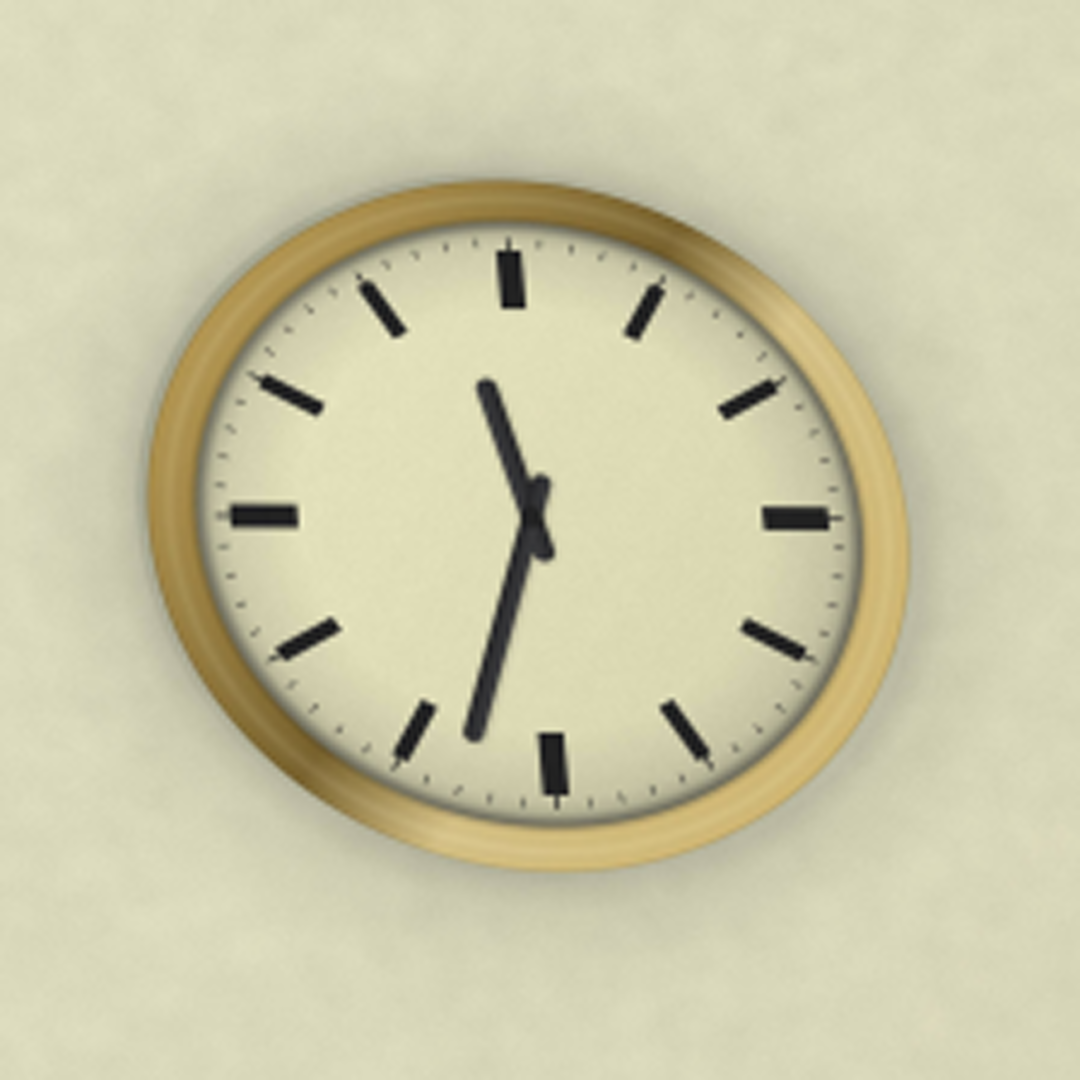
{"hour": 11, "minute": 33}
